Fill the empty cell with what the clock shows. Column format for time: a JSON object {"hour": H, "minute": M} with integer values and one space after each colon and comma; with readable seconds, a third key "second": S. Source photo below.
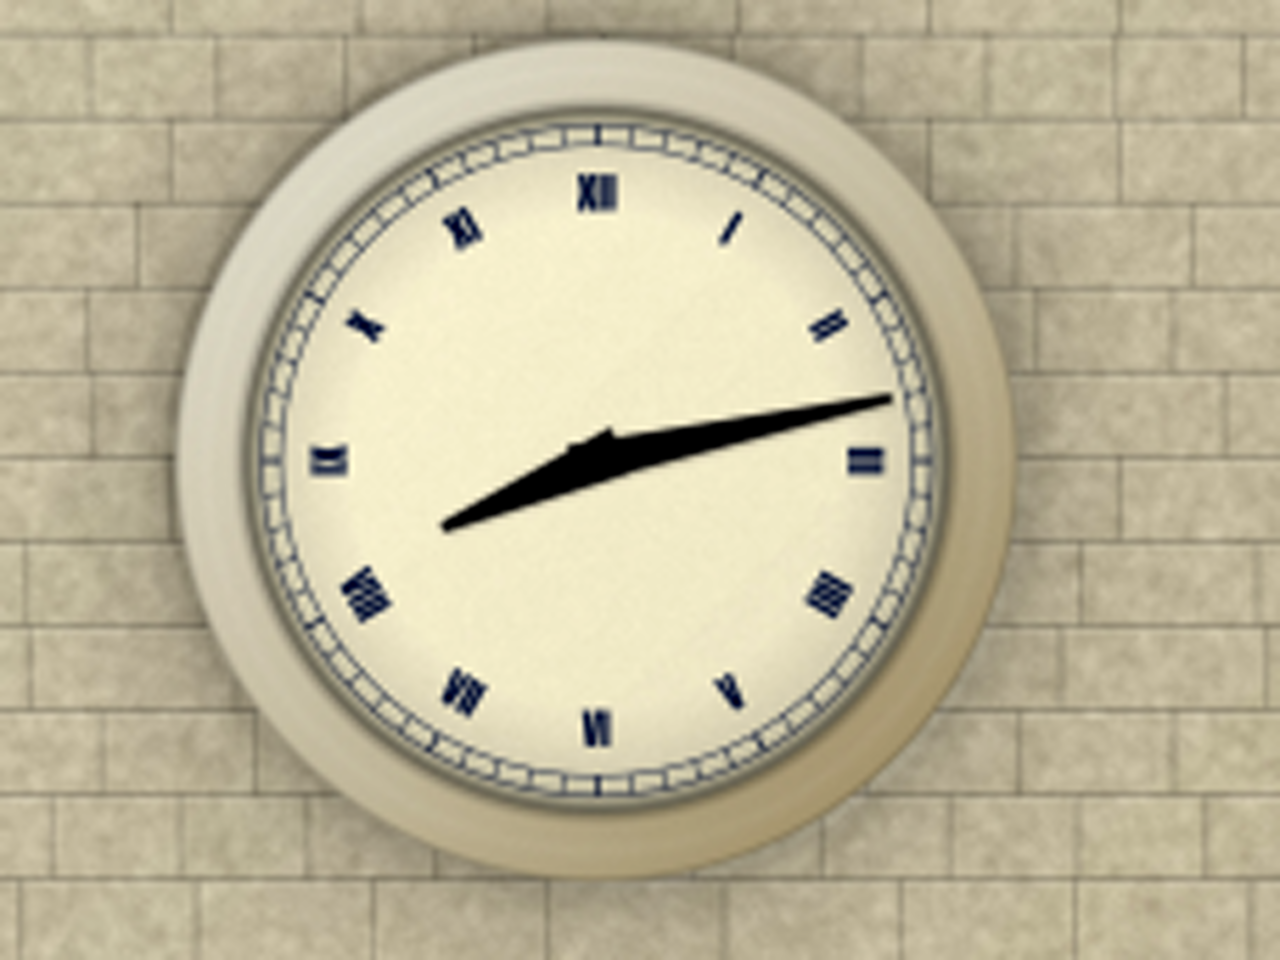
{"hour": 8, "minute": 13}
